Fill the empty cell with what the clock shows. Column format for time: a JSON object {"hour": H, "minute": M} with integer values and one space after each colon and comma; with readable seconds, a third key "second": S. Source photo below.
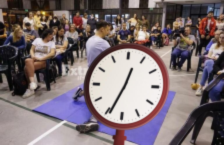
{"hour": 12, "minute": 34}
